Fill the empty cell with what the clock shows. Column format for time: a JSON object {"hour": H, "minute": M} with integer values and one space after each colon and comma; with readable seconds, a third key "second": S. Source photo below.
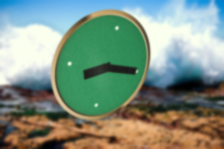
{"hour": 8, "minute": 15}
